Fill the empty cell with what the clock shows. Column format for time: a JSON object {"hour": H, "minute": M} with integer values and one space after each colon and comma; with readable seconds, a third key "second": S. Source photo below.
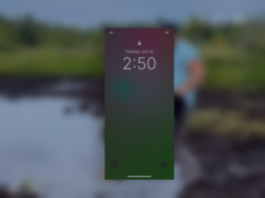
{"hour": 2, "minute": 50}
